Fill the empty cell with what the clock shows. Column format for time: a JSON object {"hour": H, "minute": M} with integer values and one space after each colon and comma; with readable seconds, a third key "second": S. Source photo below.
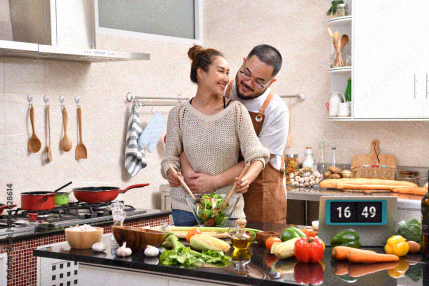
{"hour": 16, "minute": 49}
